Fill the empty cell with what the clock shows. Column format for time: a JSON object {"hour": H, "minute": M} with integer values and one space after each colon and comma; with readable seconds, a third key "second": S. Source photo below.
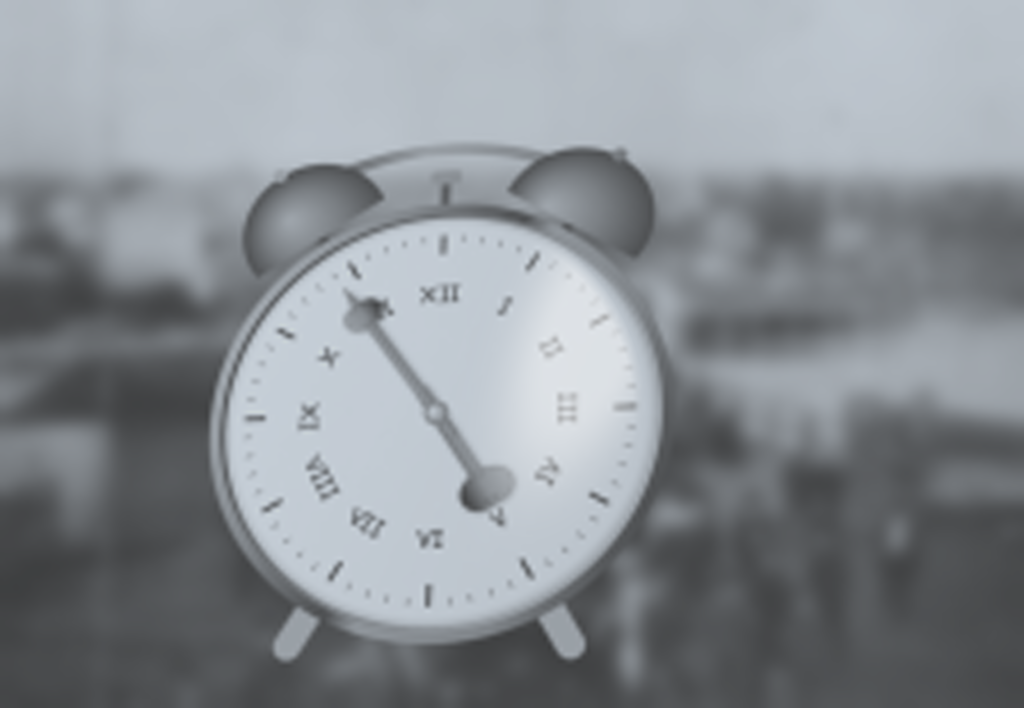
{"hour": 4, "minute": 54}
